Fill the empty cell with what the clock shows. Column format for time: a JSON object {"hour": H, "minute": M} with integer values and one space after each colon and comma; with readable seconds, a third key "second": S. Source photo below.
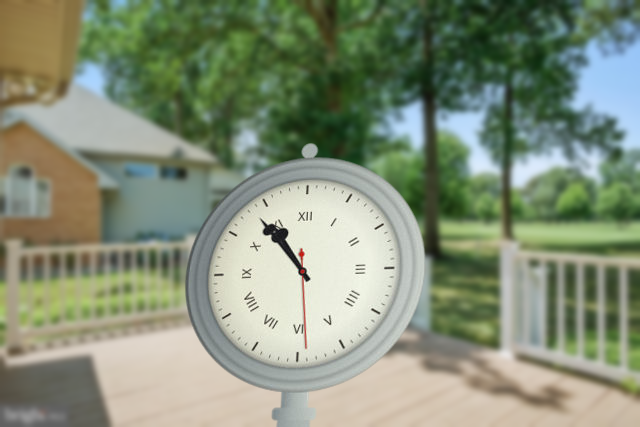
{"hour": 10, "minute": 53, "second": 29}
